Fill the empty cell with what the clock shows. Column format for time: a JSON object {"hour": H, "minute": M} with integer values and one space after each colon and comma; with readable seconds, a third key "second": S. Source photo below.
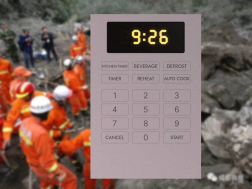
{"hour": 9, "minute": 26}
